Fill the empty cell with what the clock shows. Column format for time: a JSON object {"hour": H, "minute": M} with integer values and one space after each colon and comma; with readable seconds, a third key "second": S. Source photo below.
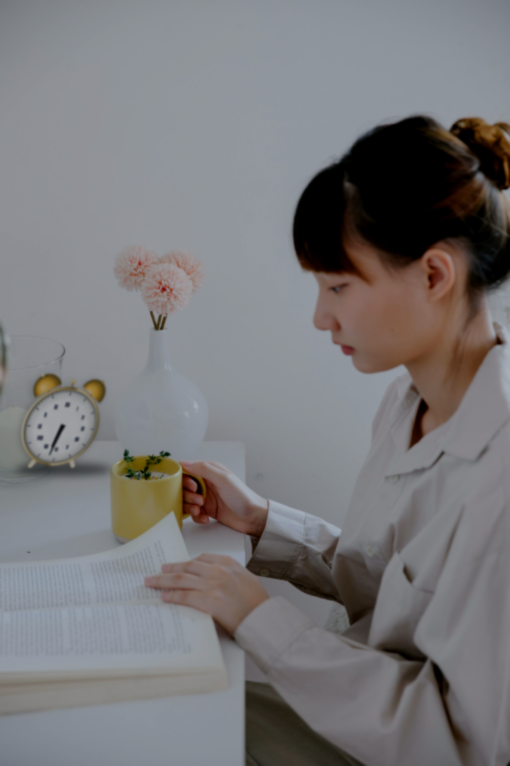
{"hour": 6, "minute": 32}
